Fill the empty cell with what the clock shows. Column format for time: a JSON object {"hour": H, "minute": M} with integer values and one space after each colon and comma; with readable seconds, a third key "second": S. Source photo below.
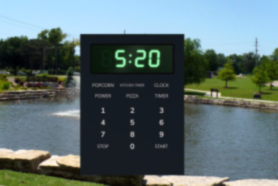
{"hour": 5, "minute": 20}
